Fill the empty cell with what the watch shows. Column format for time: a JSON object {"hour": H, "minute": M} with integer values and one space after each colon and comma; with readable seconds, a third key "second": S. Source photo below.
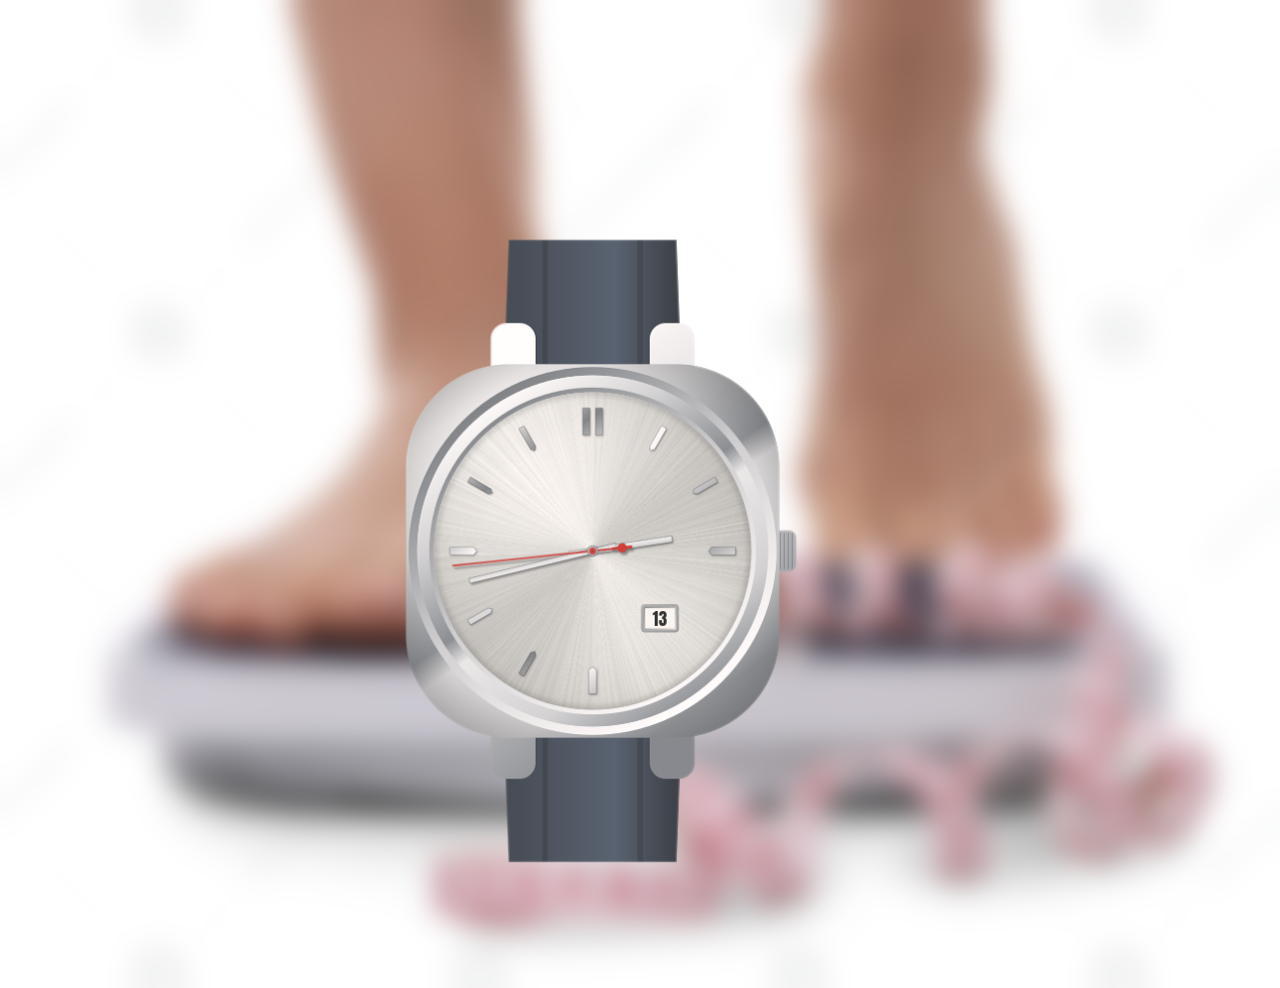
{"hour": 2, "minute": 42, "second": 44}
